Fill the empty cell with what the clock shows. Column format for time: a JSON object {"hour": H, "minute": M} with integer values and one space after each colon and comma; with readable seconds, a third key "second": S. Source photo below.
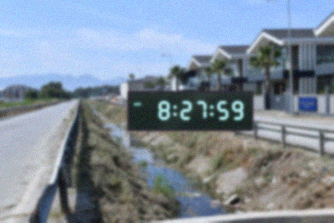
{"hour": 8, "minute": 27, "second": 59}
